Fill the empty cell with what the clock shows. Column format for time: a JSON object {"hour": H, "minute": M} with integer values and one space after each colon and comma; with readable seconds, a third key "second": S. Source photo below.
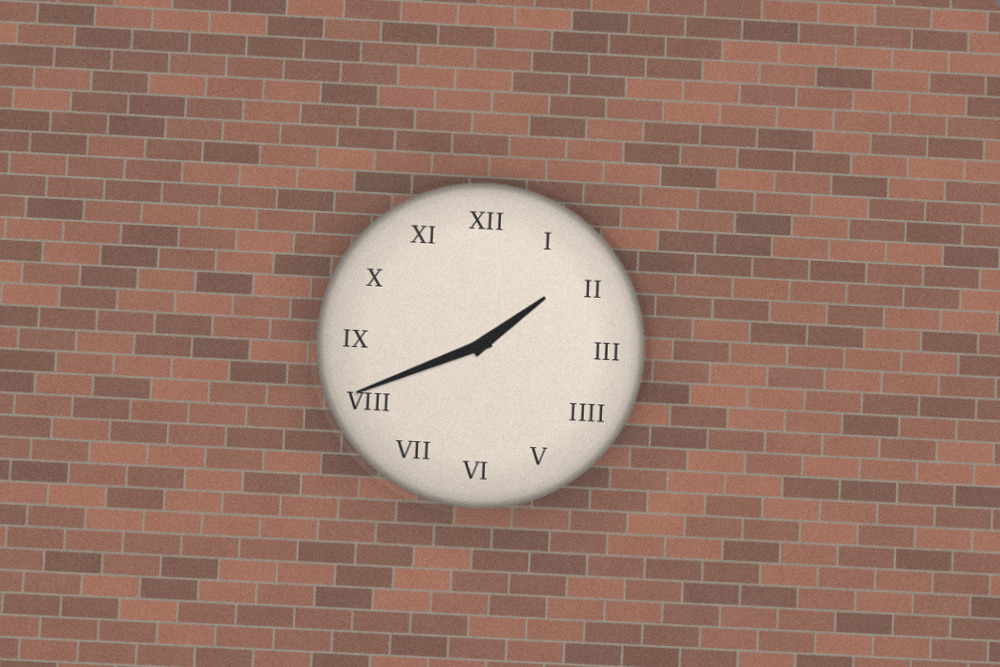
{"hour": 1, "minute": 41}
